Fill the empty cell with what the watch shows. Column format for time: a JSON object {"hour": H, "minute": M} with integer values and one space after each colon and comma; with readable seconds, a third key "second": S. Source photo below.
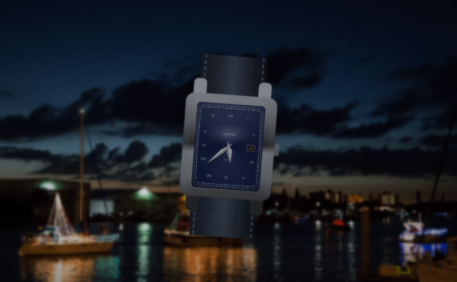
{"hour": 5, "minute": 38}
